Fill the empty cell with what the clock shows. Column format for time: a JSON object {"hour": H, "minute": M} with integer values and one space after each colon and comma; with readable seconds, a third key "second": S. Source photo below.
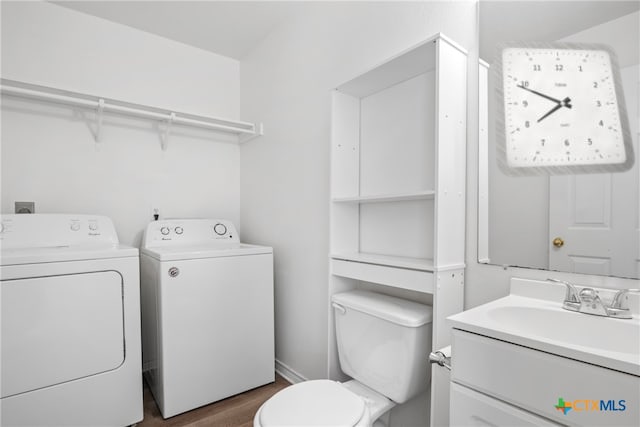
{"hour": 7, "minute": 49}
